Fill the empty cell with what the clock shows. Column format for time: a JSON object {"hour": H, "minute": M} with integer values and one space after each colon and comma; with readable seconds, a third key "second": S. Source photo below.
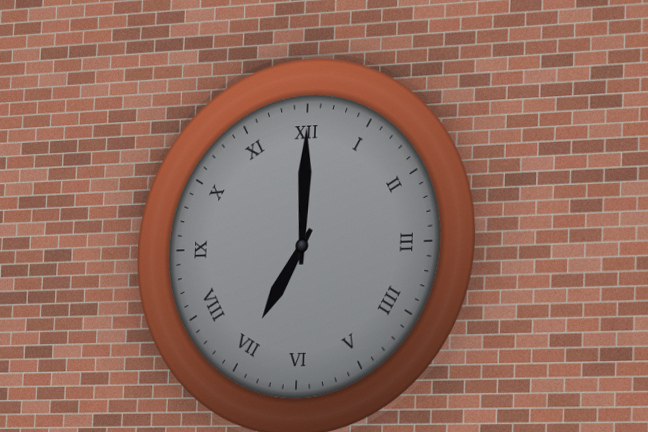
{"hour": 7, "minute": 0}
